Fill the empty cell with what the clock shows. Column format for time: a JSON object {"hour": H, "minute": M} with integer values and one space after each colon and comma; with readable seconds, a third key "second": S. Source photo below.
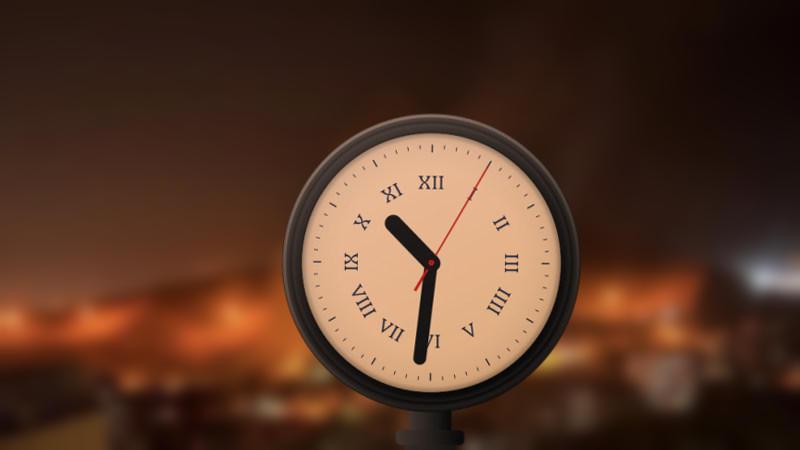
{"hour": 10, "minute": 31, "second": 5}
